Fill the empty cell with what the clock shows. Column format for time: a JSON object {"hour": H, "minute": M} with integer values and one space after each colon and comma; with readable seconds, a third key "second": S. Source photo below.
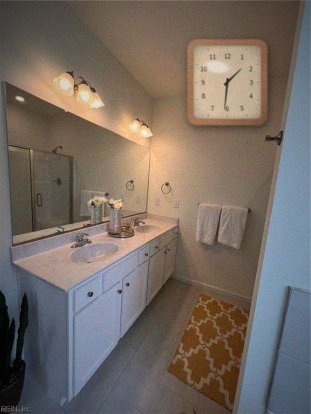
{"hour": 1, "minute": 31}
